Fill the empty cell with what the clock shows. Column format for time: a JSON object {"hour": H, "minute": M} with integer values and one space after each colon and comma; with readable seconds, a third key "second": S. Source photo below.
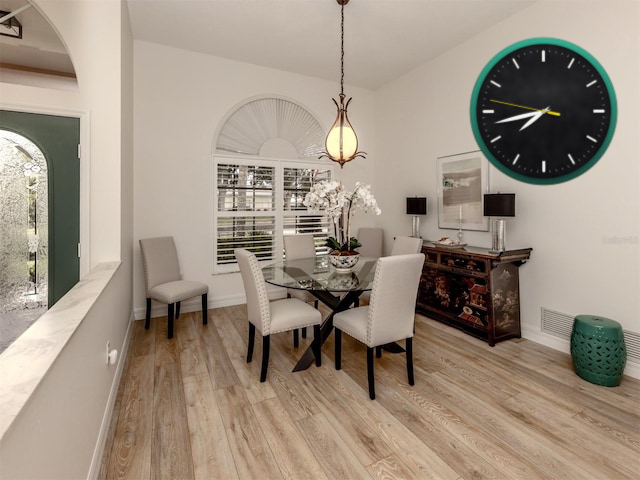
{"hour": 7, "minute": 42, "second": 47}
